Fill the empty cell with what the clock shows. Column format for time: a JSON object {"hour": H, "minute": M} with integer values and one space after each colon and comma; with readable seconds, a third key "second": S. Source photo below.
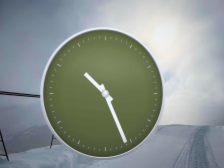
{"hour": 10, "minute": 26}
